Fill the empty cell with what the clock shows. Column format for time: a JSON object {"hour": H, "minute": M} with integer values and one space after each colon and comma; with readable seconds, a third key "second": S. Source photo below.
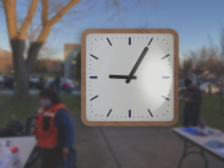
{"hour": 9, "minute": 5}
